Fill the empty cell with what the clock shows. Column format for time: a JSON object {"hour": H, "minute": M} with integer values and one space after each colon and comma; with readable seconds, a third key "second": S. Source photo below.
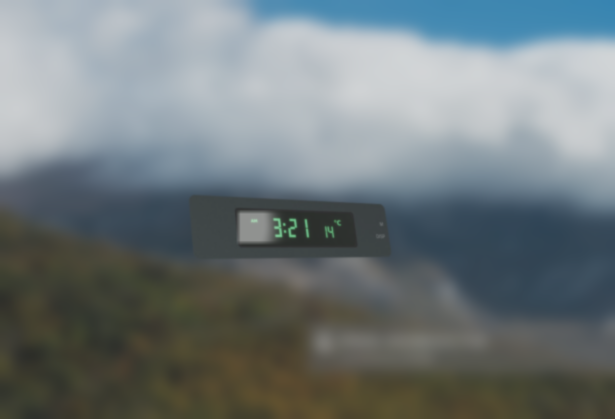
{"hour": 3, "minute": 21}
